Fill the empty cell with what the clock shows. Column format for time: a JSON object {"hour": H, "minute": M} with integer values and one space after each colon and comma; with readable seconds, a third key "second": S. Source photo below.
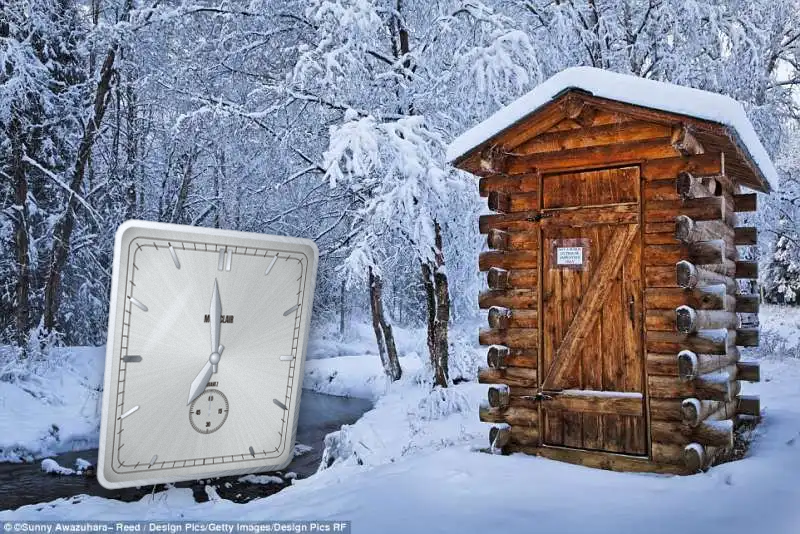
{"hour": 6, "minute": 59}
